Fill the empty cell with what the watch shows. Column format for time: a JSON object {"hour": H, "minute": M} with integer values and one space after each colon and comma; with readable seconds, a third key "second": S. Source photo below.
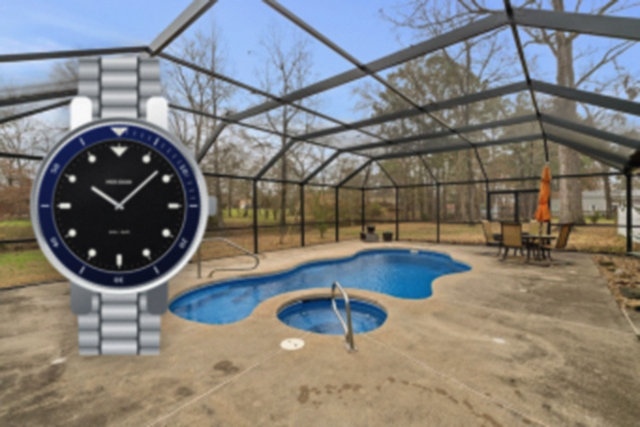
{"hour": 10, "minute": 8}
